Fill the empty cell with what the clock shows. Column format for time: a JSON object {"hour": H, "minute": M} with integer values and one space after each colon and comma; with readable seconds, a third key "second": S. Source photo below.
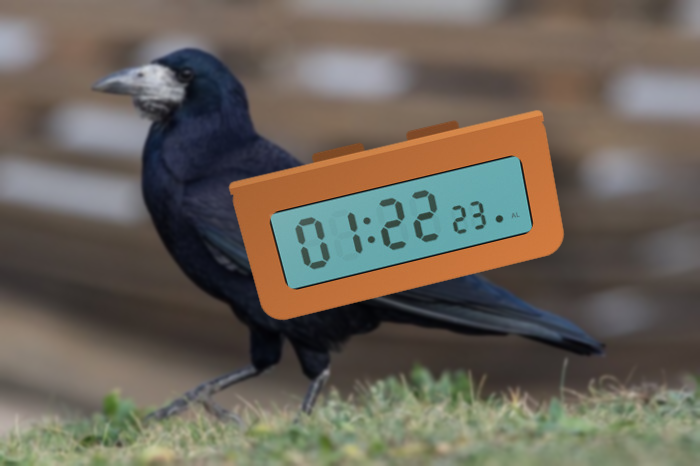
{"hour": 1, "minute": 22, "second": 23}
